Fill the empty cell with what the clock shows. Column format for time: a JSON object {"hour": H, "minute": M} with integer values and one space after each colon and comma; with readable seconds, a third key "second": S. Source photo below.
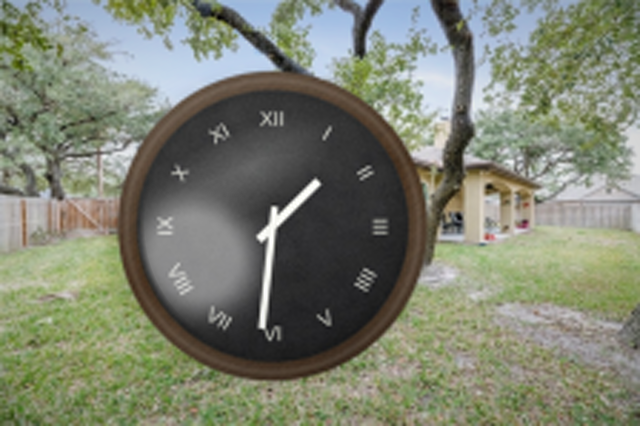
{"hour": 1, "minute": 31}
